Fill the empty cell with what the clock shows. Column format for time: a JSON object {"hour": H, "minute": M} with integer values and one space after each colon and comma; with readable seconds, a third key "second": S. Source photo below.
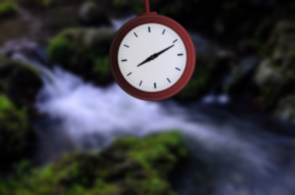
{"hour": 8, "minute": 11}
